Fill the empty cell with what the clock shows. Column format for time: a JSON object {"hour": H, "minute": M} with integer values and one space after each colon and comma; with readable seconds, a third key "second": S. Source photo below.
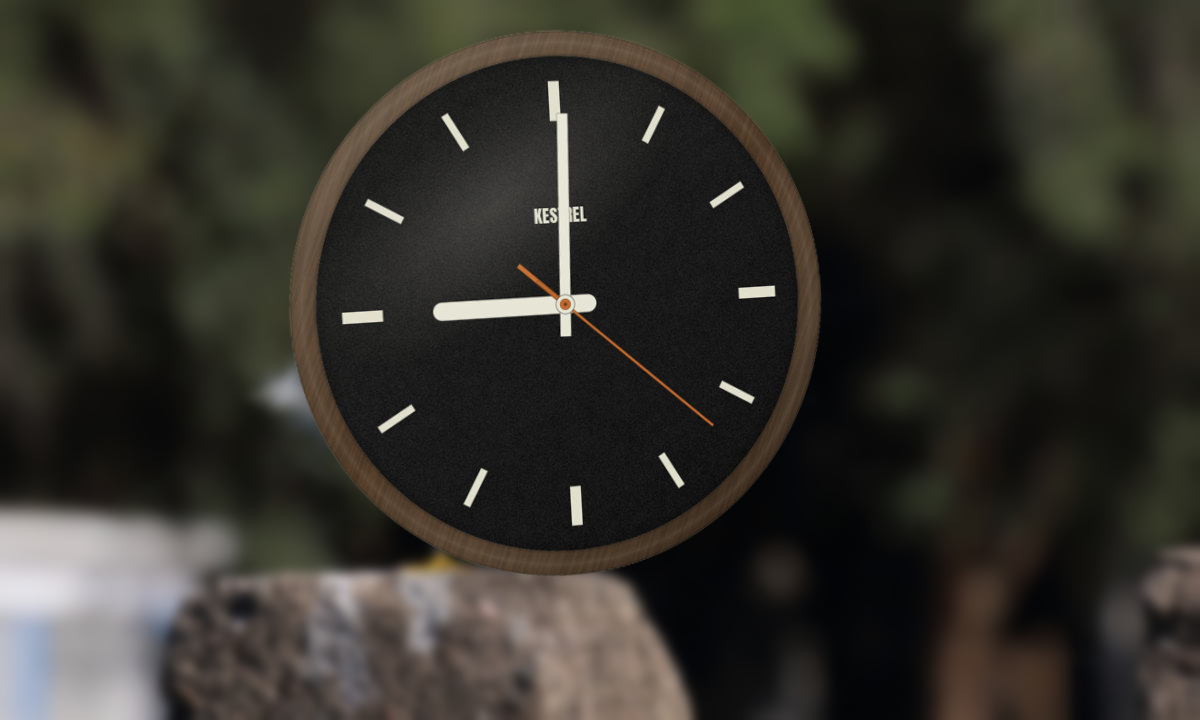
{"hour": 9, "minute": 0, "second": 22}
